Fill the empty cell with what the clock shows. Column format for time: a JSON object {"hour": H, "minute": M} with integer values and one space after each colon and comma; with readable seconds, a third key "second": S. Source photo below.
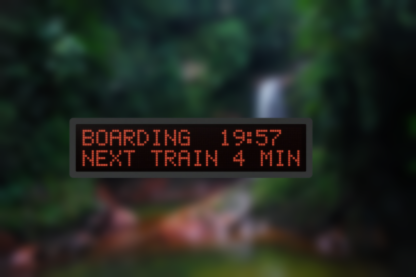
{"hour": 19, "minute": 57}
